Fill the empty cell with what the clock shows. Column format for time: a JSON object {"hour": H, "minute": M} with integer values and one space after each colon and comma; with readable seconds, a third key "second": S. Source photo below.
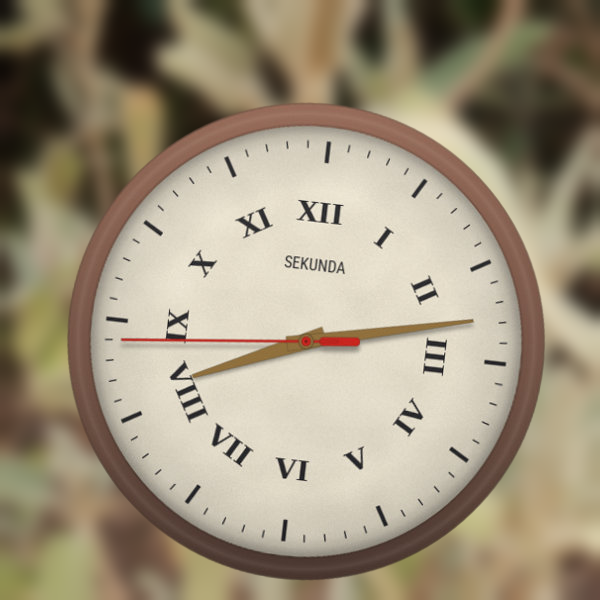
{"hour": 8, "minute": 12, "second": 44}
